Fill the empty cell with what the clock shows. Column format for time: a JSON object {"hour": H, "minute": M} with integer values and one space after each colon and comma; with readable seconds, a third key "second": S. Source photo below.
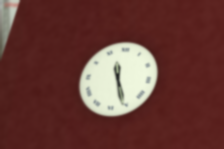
{"hour": 11, "minute": 26}
